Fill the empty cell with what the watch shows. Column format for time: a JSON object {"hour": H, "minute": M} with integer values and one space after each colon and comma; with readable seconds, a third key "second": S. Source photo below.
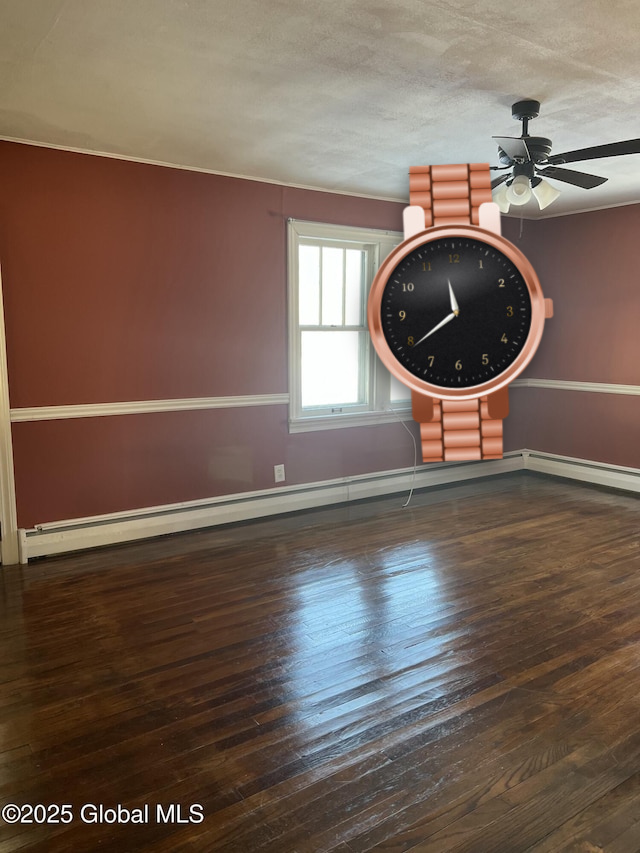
{"hour": 11, "minute": 39}
